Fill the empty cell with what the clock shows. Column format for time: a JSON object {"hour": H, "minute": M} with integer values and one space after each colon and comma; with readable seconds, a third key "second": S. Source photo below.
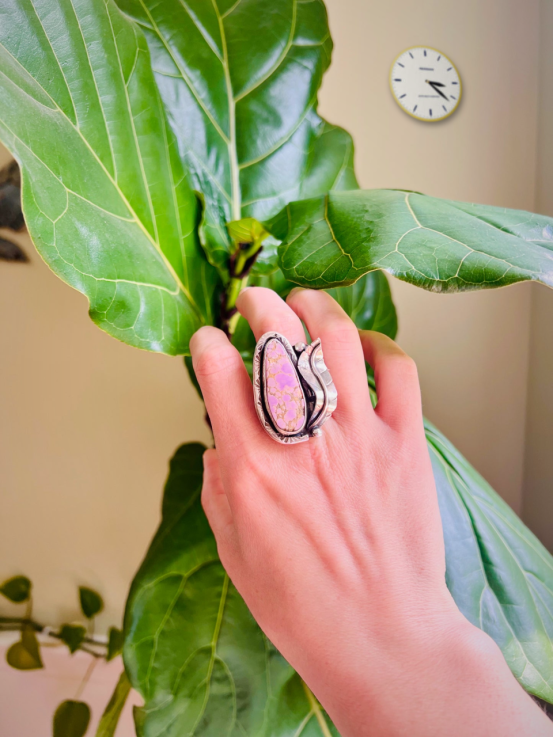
{"hour": 3, "minute": 22}
